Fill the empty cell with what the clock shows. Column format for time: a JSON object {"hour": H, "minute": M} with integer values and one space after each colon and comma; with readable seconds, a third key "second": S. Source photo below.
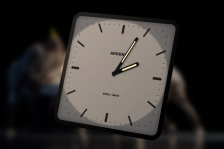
{"hour": 2, "minute": 4}
